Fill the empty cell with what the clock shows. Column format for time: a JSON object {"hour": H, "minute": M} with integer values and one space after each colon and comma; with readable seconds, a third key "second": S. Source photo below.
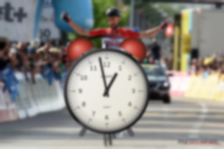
{"hour": 12, "minute": 58}
